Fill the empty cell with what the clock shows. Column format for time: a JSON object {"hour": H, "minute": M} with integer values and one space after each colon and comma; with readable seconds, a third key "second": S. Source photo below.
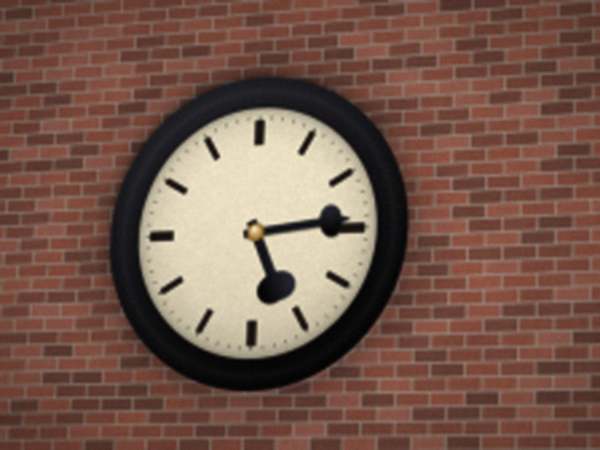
{"hour": 5, "minute": 14}
